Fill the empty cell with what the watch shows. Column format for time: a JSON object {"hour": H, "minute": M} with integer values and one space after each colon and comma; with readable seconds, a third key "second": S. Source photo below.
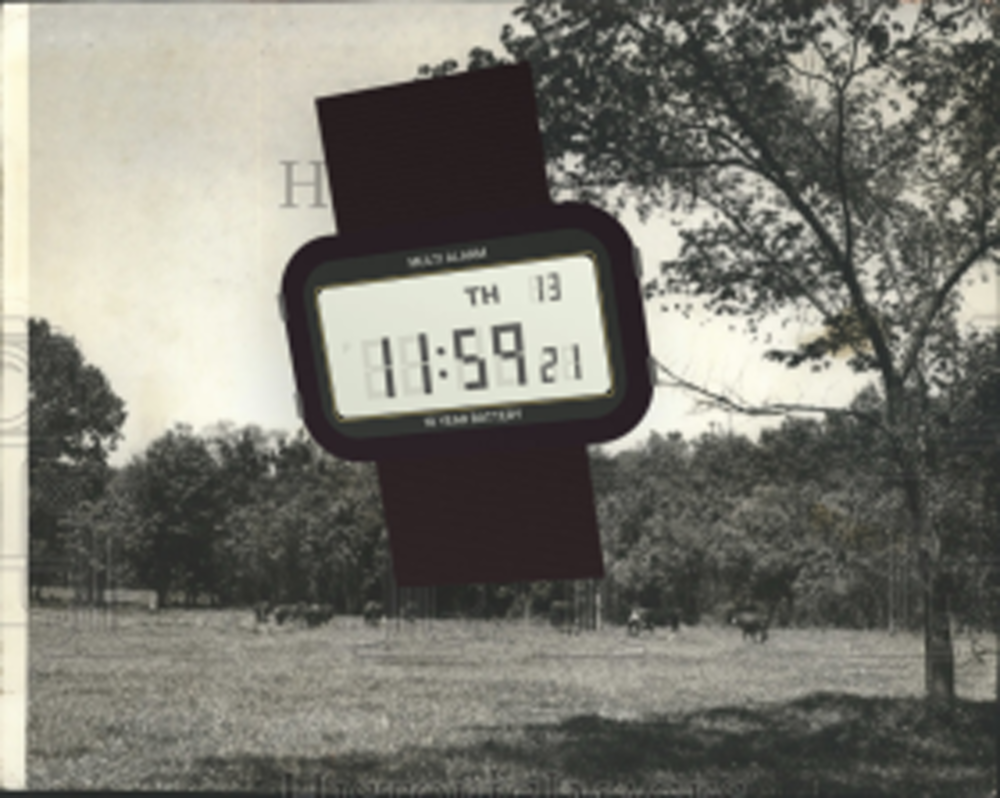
{"hour": 11, "minute": 59, "second": 21}
